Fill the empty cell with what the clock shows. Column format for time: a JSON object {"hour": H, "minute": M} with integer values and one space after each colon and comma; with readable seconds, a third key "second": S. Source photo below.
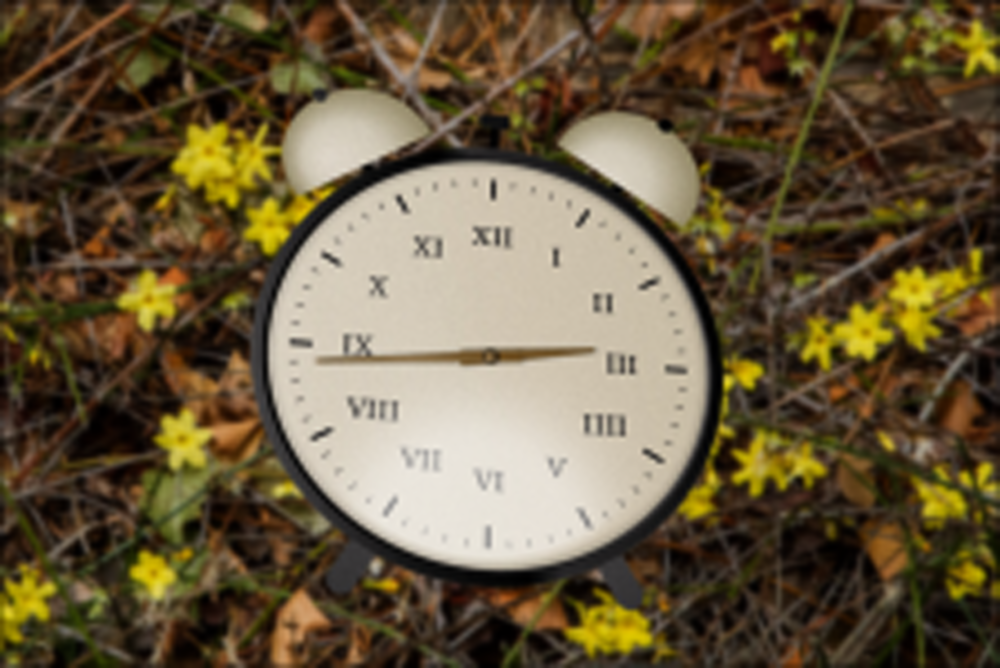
{"hour": 2, "minute": 44}
